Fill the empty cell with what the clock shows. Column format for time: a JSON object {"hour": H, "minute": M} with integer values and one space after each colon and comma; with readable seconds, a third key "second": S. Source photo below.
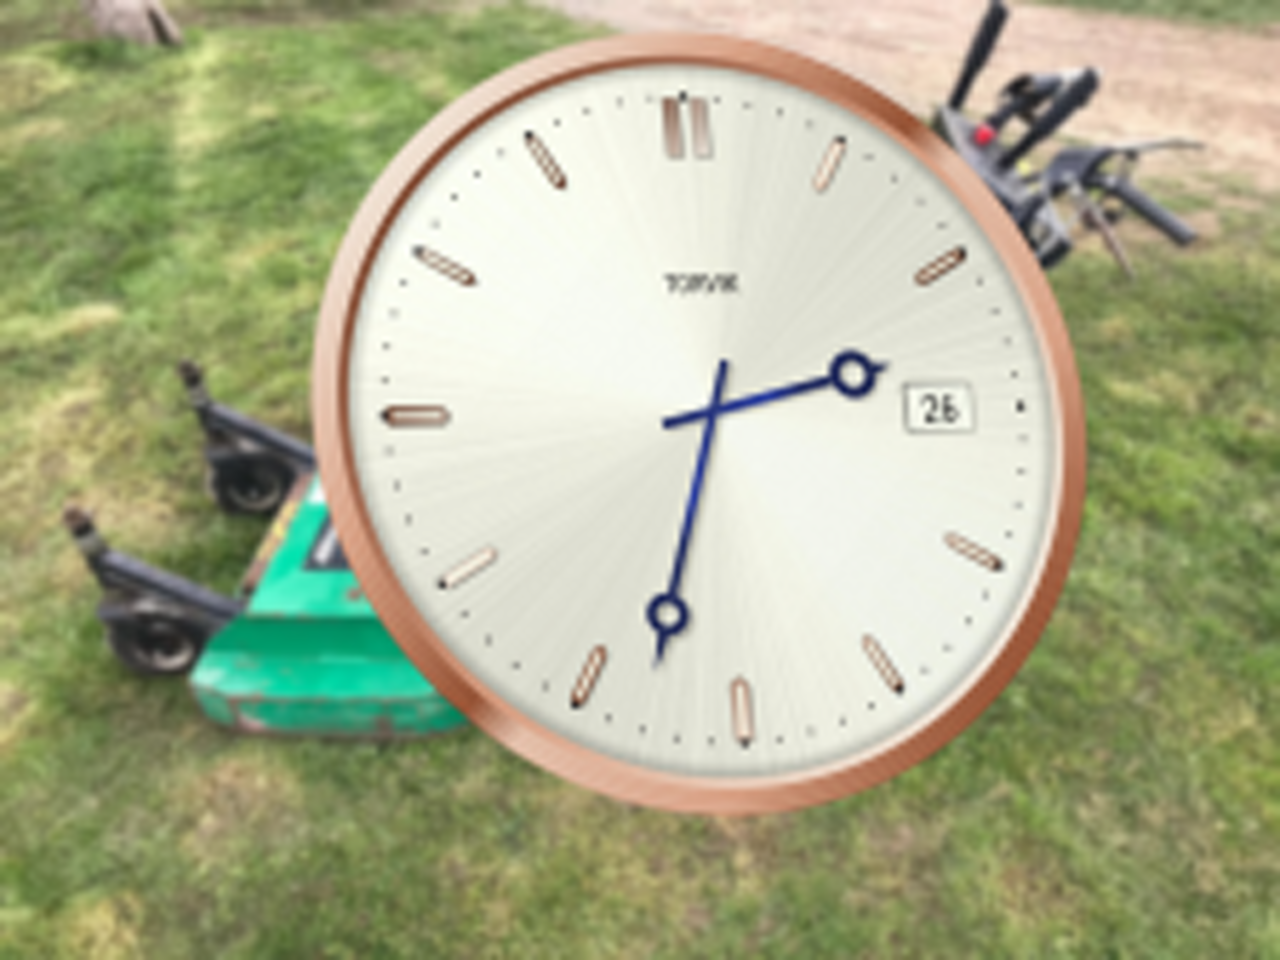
{"hour": 2, "minute": 33}
